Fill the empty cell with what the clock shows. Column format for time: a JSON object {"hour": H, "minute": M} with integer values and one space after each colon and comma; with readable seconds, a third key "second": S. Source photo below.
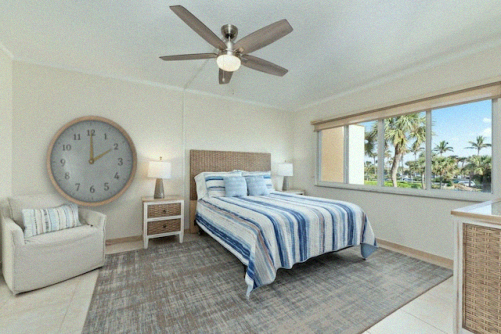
{"hour": 2, "minute": 0}
